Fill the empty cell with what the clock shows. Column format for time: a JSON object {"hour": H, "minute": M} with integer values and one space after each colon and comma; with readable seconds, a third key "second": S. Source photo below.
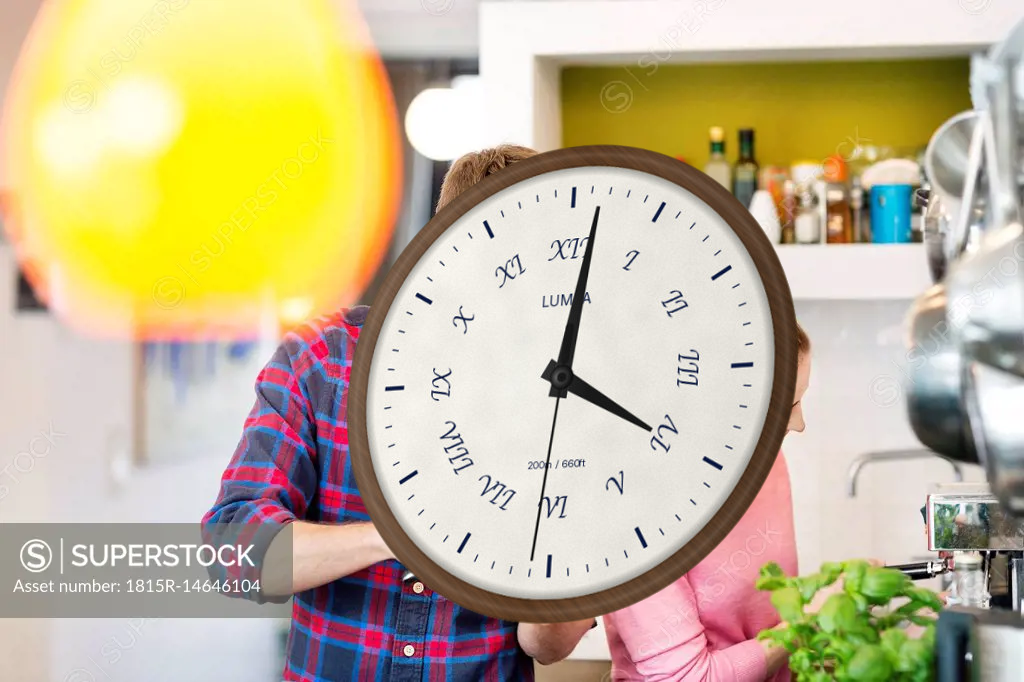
{"hour": 4, "minute": 1, "second": 31}
